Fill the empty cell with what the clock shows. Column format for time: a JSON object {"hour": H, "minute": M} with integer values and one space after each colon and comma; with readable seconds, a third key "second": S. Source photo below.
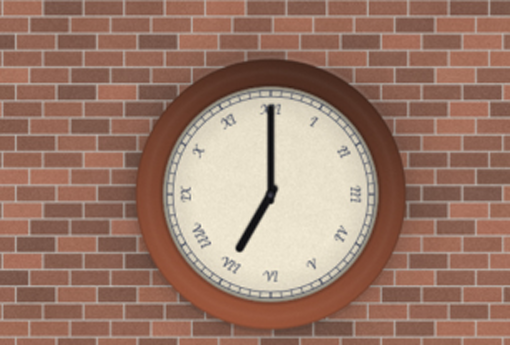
{"hour": 7, "minute": 0}
